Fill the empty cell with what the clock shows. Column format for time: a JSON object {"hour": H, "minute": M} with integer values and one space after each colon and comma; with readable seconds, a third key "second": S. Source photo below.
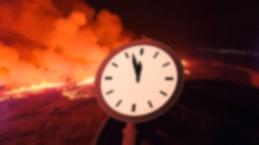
{"hour": 11, "minute": 57}
